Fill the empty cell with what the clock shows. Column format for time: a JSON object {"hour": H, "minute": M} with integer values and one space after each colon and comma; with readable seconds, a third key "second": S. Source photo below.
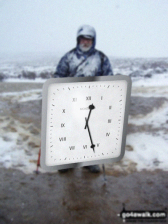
{"hour": 12, "minute": 27}
